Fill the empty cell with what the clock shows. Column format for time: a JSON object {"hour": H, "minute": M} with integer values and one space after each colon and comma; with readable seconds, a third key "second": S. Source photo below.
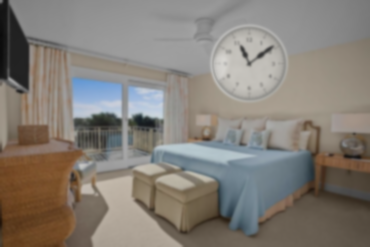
{"hour": 11, "minute": 9}
